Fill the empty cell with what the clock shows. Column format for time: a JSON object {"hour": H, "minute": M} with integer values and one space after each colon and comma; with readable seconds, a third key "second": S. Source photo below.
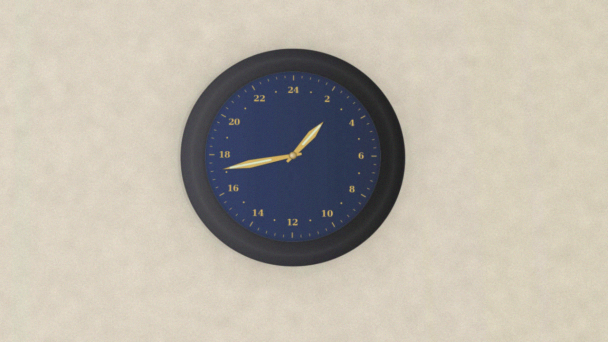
{"hour": 2, "minute": 43}
